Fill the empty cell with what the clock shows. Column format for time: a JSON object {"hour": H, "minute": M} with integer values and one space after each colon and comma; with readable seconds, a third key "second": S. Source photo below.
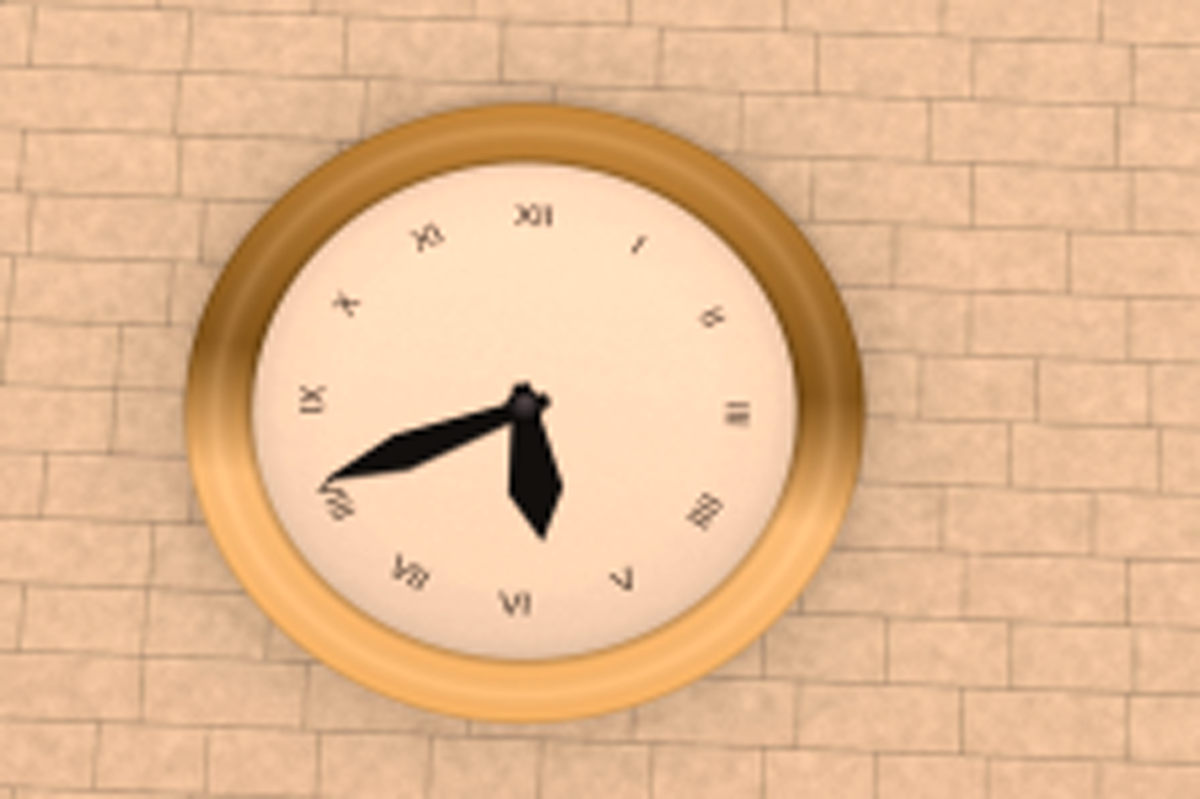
{"hour": 5, "minute": 41}
